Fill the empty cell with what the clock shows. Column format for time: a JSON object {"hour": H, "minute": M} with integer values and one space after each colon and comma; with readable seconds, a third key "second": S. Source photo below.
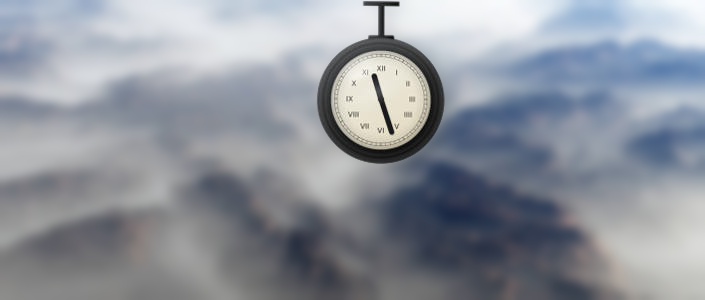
{"hour": 11, "minute": 27}
